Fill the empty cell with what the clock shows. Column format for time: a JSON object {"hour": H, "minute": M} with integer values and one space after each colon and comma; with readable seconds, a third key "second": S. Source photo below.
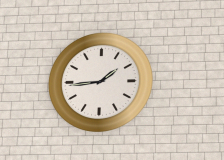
{"hour": 1, "minute": 44}
